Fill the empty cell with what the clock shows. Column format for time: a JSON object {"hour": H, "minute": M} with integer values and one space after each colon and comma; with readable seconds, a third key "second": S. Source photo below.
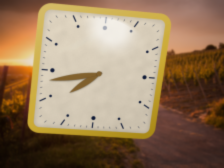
{"hour": 7, "minute": 43}
